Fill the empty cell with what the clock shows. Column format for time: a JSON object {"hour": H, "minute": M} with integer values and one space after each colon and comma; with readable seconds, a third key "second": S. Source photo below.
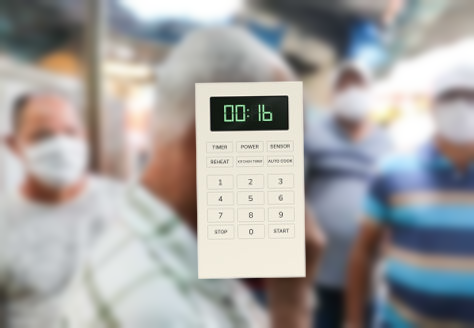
{"hour": 0, "minute": 16}
